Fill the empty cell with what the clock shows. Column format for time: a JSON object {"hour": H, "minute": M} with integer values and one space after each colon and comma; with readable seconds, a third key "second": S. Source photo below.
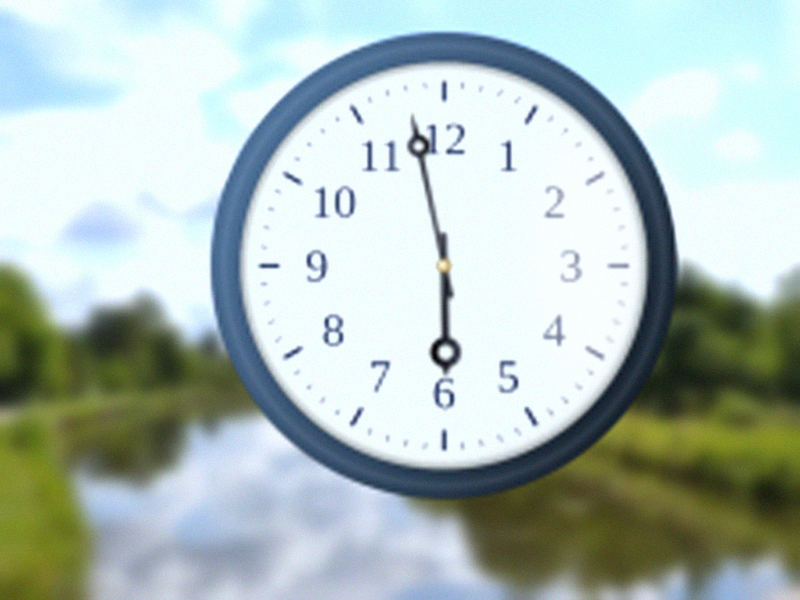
{"hour": 5, "minute": 58}
